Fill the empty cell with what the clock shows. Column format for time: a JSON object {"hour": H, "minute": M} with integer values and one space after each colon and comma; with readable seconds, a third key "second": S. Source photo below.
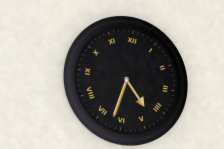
{"hour": 4, "minute": 32}
